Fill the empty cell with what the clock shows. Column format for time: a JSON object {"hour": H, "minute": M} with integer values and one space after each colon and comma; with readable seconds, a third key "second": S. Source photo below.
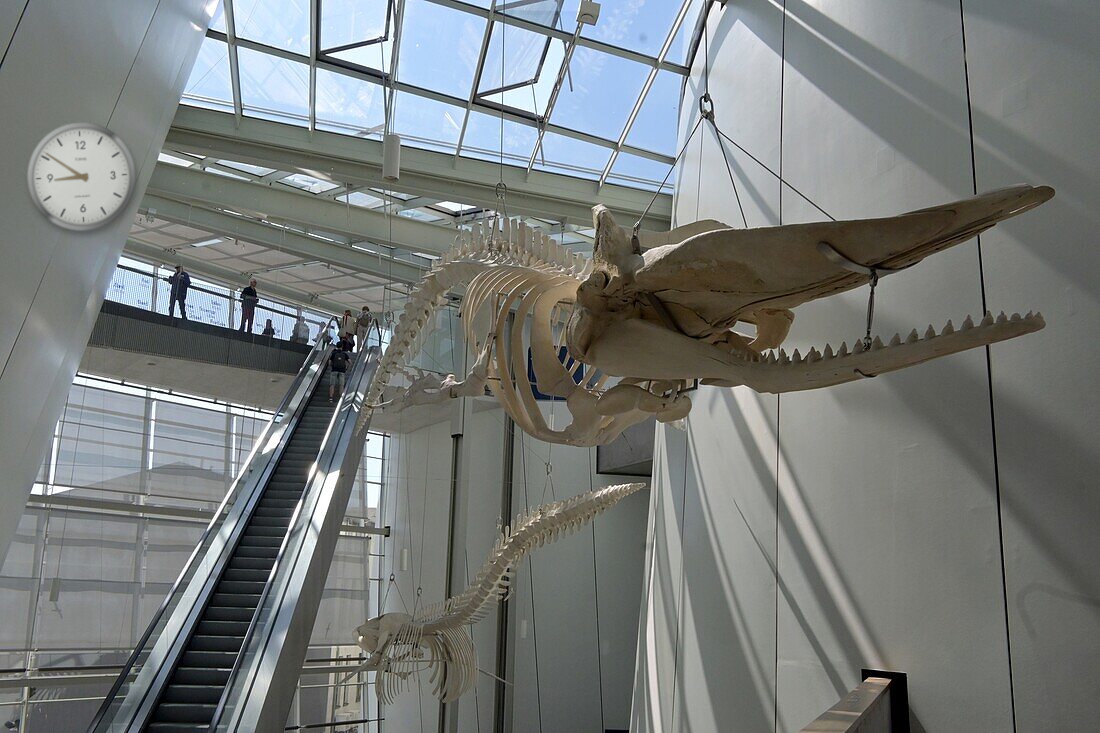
{"hour": 8, "minute": 51}
